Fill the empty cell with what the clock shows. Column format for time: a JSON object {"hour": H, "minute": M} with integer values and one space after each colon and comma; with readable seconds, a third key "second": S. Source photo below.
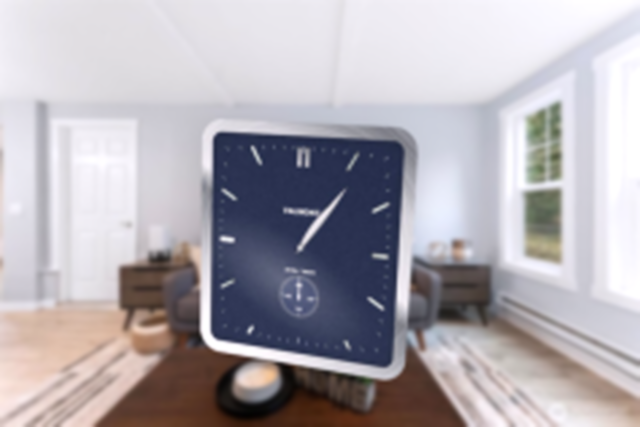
{"hour": 1, "minute": 6}
